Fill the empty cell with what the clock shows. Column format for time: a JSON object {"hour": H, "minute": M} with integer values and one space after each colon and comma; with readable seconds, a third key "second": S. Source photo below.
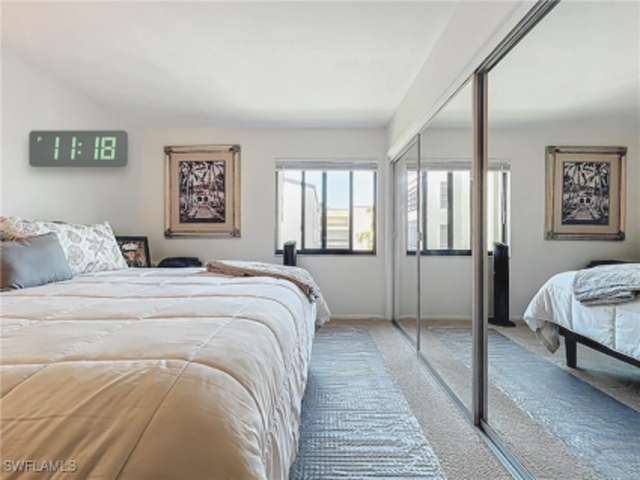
{"hour": 11, "minute": 18}
